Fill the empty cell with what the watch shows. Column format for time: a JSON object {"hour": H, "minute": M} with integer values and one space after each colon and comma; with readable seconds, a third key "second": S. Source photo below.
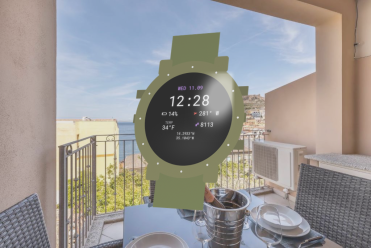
{"hour": 12, "minute": 28}
